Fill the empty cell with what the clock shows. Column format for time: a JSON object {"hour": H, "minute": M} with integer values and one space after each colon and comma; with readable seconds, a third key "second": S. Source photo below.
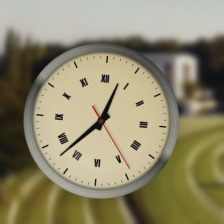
{"hour": 12, "minute": 37, "second": 24}
